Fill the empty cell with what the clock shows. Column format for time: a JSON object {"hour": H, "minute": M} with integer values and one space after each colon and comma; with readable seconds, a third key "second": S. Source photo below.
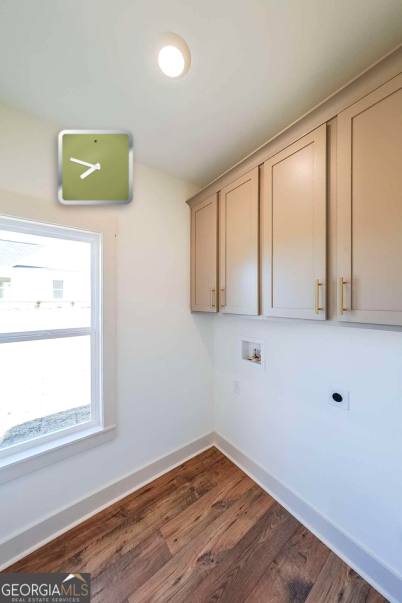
{"hour": 7, "minute": 48}
